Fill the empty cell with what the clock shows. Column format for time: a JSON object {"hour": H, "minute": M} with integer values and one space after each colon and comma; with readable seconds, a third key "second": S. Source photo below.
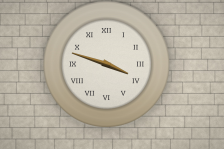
{"hour": 3, "minute": 48}
